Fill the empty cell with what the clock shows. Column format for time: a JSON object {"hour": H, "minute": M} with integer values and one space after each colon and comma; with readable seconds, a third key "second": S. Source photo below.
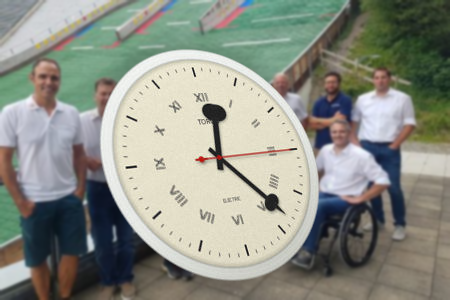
{"hour": 12, "minute": 23, "second": 15}
